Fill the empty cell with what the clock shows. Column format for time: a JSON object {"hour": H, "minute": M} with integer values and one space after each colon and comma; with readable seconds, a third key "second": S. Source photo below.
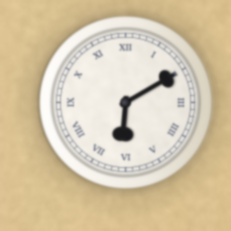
{"hour": 6, "minute": 10}
